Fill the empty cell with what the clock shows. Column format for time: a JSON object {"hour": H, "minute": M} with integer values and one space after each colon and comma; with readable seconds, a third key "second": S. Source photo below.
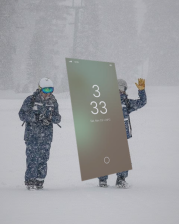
{"hour": 3, "minute": 33}
